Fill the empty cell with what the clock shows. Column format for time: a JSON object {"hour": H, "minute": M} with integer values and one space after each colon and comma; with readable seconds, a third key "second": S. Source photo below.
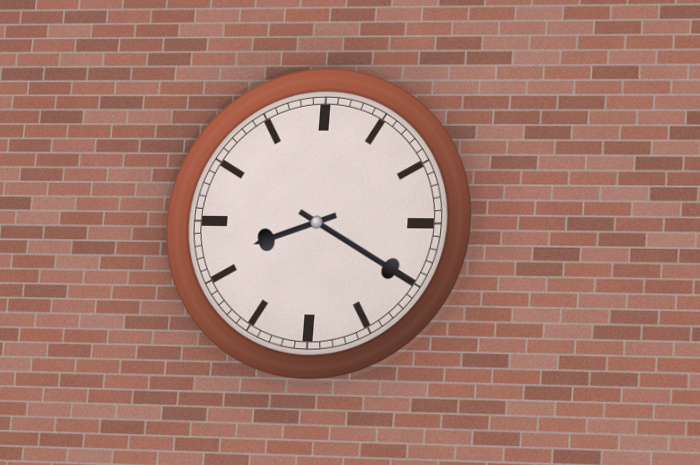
{"hour": 8, "minute": 20}
